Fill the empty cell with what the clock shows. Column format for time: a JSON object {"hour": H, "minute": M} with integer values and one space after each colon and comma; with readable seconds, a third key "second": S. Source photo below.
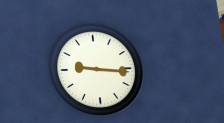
{"hour": 9, "minute": 16}
